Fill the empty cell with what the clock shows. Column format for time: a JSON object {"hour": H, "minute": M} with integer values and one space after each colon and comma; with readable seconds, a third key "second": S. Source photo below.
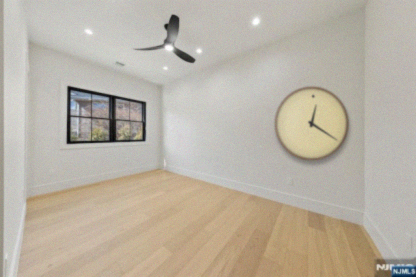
{"hour": 12, "minute": 20}
